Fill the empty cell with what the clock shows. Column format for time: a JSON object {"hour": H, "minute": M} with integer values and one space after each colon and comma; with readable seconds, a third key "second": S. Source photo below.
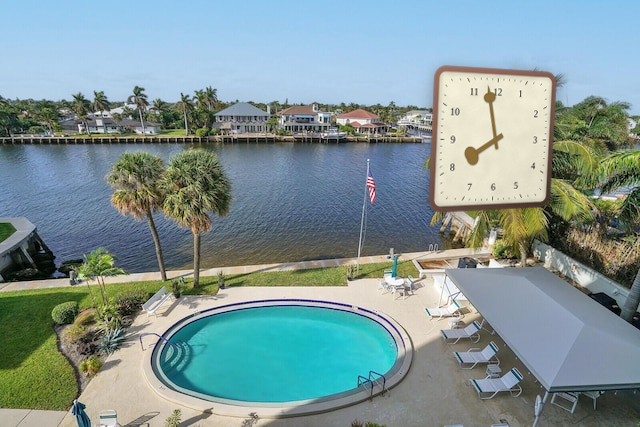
{"hour": 7, "minute": 58}
